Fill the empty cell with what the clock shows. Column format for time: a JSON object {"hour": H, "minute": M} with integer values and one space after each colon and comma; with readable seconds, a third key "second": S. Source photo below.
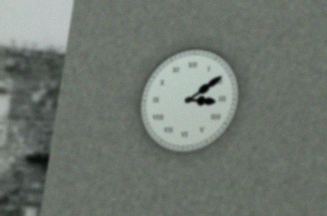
{"hour": 3, "minute": 9}
